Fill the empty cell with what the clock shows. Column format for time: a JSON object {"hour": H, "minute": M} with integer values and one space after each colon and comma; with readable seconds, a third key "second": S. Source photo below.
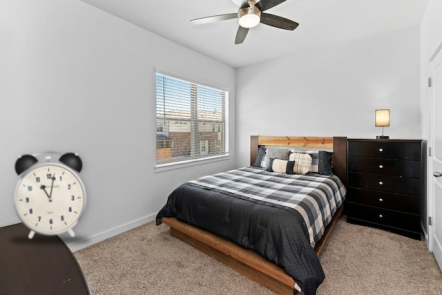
{"hour": 11, "minute": 2}
